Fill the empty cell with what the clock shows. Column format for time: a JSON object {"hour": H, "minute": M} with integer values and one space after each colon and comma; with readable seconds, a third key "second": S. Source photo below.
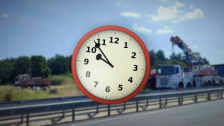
{"hour": 9, "minute": 53}
